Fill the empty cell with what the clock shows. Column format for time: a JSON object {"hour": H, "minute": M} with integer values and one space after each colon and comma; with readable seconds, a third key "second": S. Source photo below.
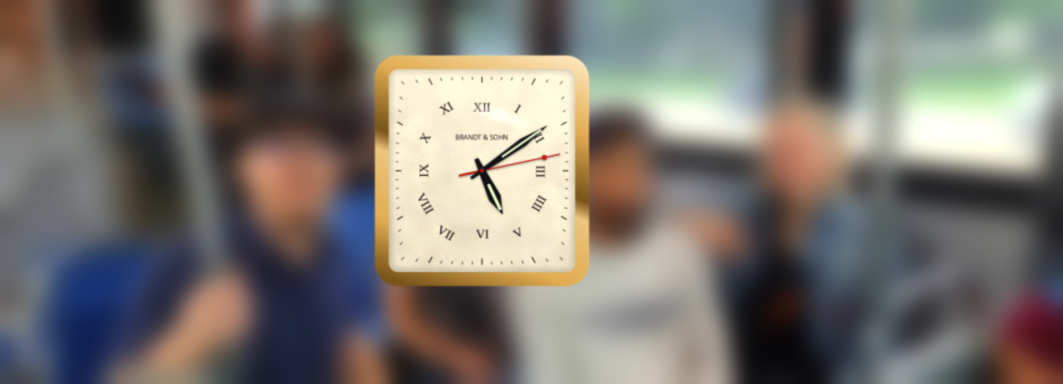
{"hour": 5, "minute": 9, "second": 13}
